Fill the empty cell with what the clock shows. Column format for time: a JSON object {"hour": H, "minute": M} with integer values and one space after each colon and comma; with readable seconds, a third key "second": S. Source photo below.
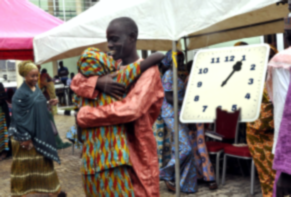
{"hour": 1, "minute": 5}
